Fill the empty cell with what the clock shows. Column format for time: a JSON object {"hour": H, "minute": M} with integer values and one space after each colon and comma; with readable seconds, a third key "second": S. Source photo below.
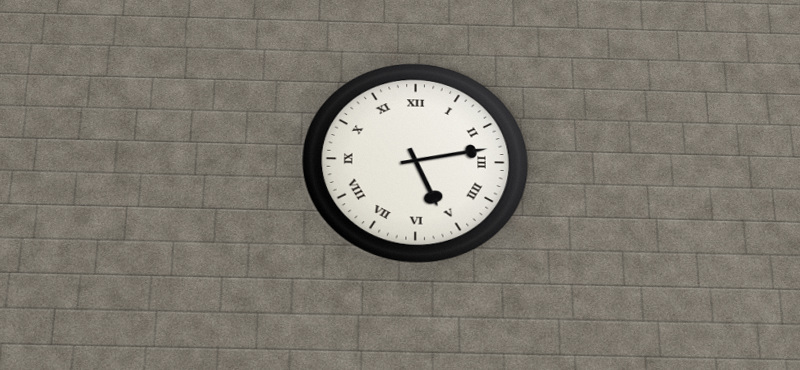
{"hour": 5, "minute": 13}
